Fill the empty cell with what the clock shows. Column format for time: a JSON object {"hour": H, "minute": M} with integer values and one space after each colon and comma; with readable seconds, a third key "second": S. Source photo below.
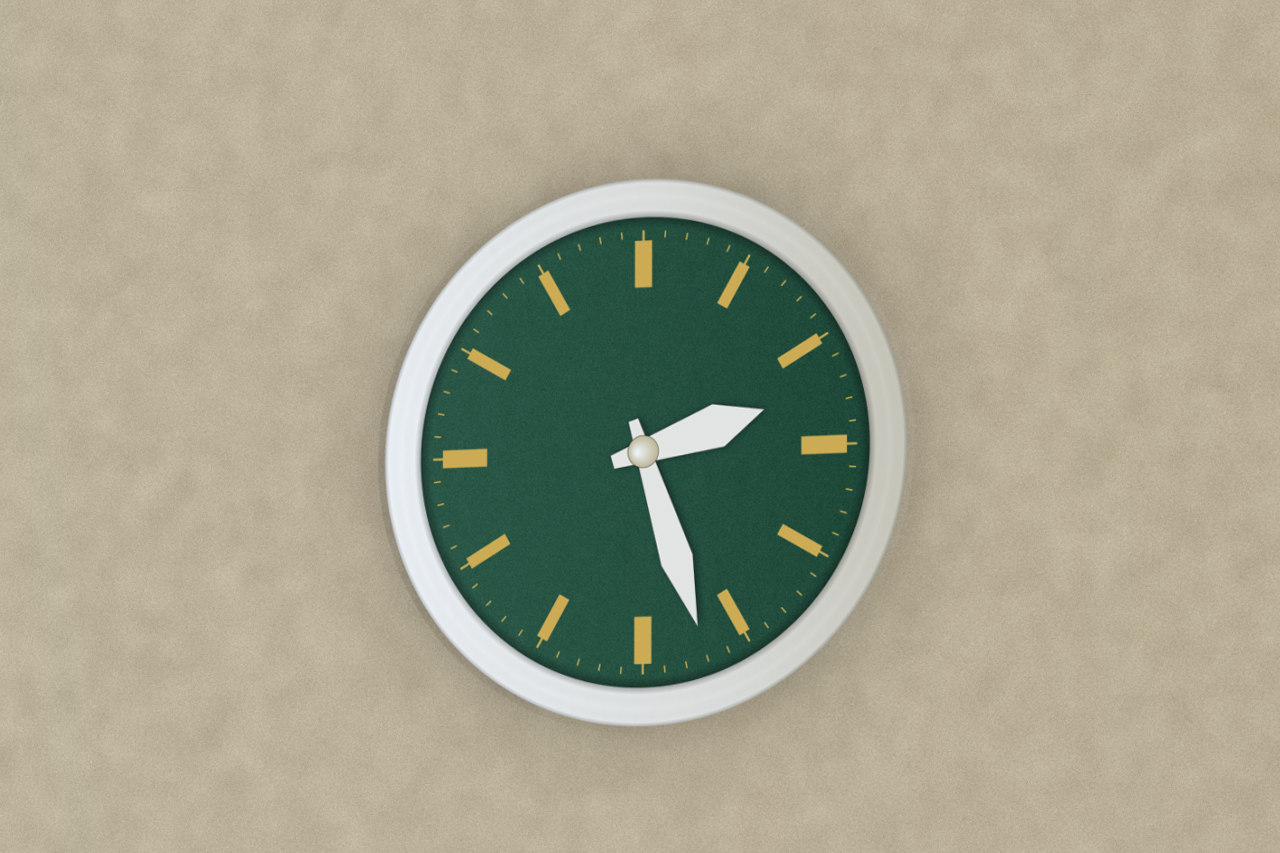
{"hour": 2, "minute": 27}
